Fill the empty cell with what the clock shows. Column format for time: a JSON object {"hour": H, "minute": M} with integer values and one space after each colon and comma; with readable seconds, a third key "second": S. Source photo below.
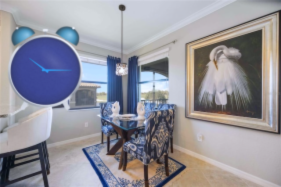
{"hour": 10, "minute": 15}
